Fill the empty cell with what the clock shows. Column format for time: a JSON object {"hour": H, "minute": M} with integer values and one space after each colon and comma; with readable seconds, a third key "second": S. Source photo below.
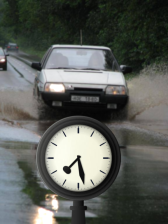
{"hour": 7, "minute": 28}
